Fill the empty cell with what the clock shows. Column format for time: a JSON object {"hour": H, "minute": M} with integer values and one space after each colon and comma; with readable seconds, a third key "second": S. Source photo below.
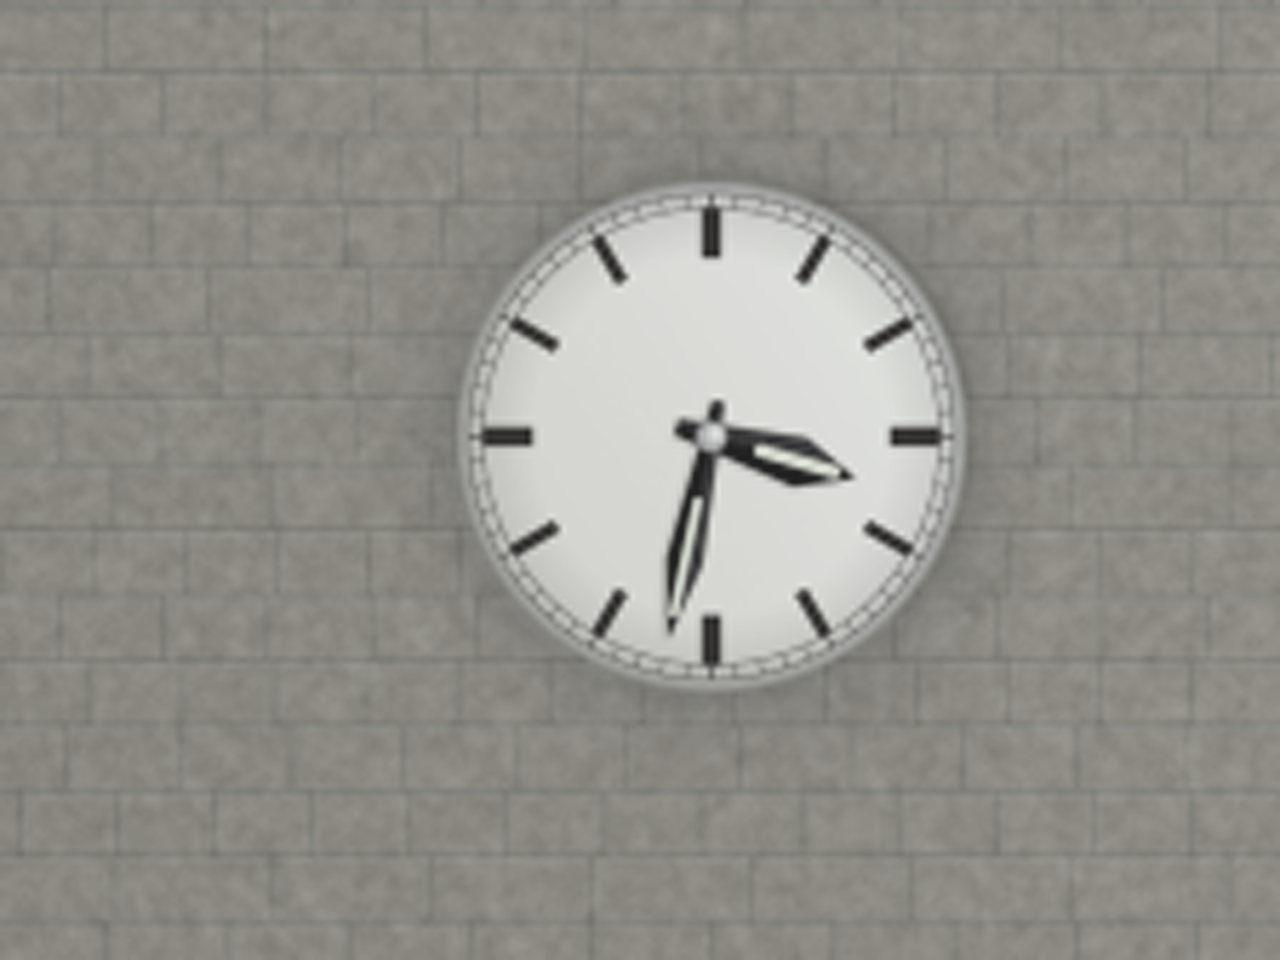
{"hour": 3, "minute": 32}
